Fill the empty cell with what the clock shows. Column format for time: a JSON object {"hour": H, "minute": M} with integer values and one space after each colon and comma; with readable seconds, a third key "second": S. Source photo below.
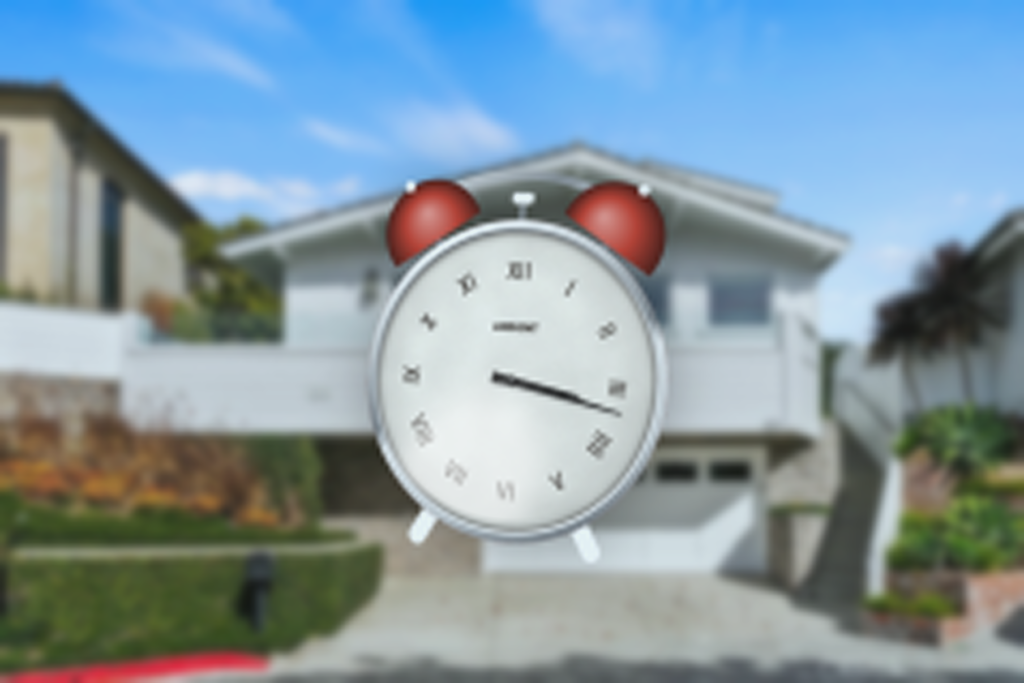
{"hour": 3, "minute": 17}
